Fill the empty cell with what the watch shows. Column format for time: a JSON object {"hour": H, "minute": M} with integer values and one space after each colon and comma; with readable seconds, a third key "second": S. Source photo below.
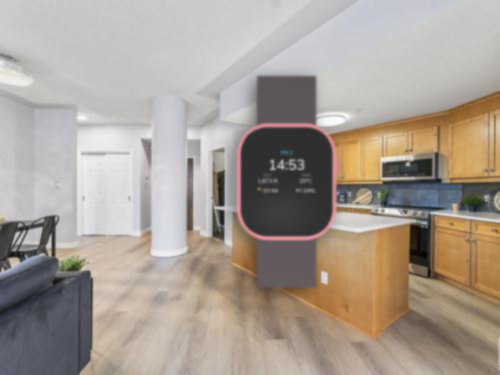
{"hour": 14, "minute": 53}
